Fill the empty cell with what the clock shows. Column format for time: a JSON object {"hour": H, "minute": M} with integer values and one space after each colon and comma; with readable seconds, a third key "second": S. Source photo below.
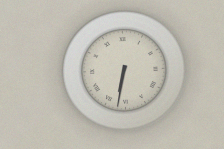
{"hour": 6, "minute": 32}
